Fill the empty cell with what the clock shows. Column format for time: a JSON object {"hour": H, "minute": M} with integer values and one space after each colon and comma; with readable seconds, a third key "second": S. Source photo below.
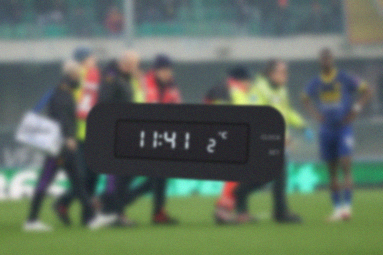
{"hour": 11, "minute": 41}
